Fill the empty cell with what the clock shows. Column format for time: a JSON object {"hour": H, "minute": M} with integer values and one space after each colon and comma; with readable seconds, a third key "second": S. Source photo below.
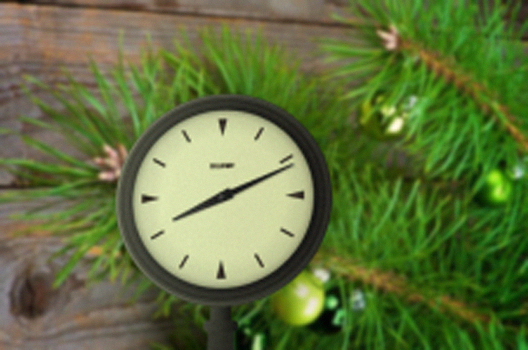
{"hour": 8, "minute": 11}
